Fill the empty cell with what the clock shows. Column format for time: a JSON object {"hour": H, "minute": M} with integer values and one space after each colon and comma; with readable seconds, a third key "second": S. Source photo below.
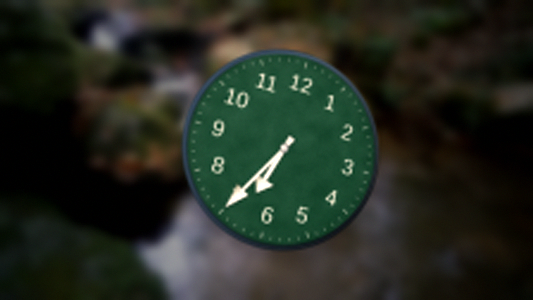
{"hour": 6, "minute": 35}
